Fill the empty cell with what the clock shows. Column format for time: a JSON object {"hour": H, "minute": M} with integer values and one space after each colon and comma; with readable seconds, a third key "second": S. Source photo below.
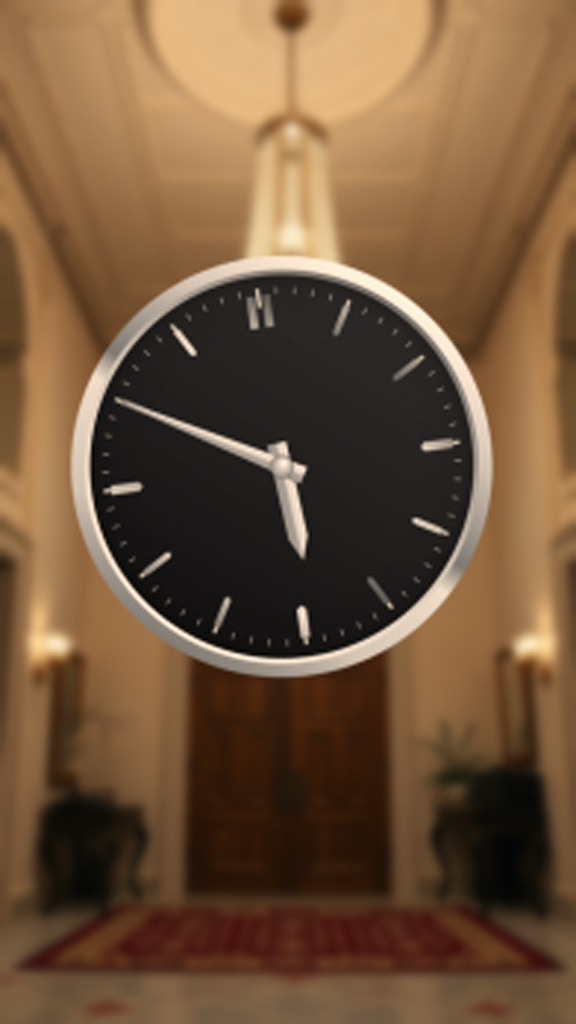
{"hour": 5, "minute": 50}
